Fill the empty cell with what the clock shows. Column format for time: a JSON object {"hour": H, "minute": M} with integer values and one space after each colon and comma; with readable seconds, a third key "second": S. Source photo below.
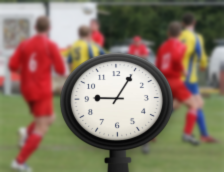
{"hour": 9, "minute": 5}
